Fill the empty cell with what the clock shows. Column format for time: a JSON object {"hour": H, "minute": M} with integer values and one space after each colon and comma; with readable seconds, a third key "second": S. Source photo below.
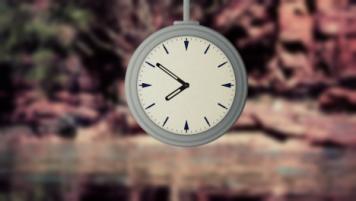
{"hour": 7, "minute": 51}
